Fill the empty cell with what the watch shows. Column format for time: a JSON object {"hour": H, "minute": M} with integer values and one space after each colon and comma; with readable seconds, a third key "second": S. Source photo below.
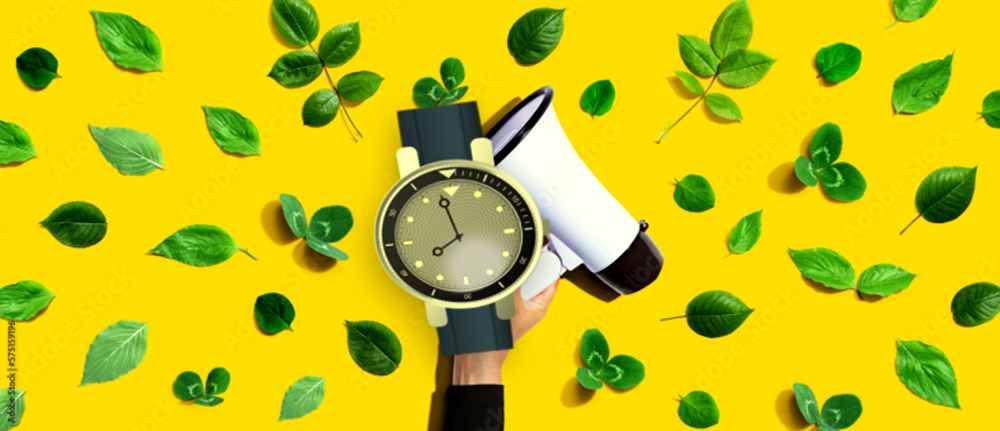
{"hour": 7, "minute": 58}
